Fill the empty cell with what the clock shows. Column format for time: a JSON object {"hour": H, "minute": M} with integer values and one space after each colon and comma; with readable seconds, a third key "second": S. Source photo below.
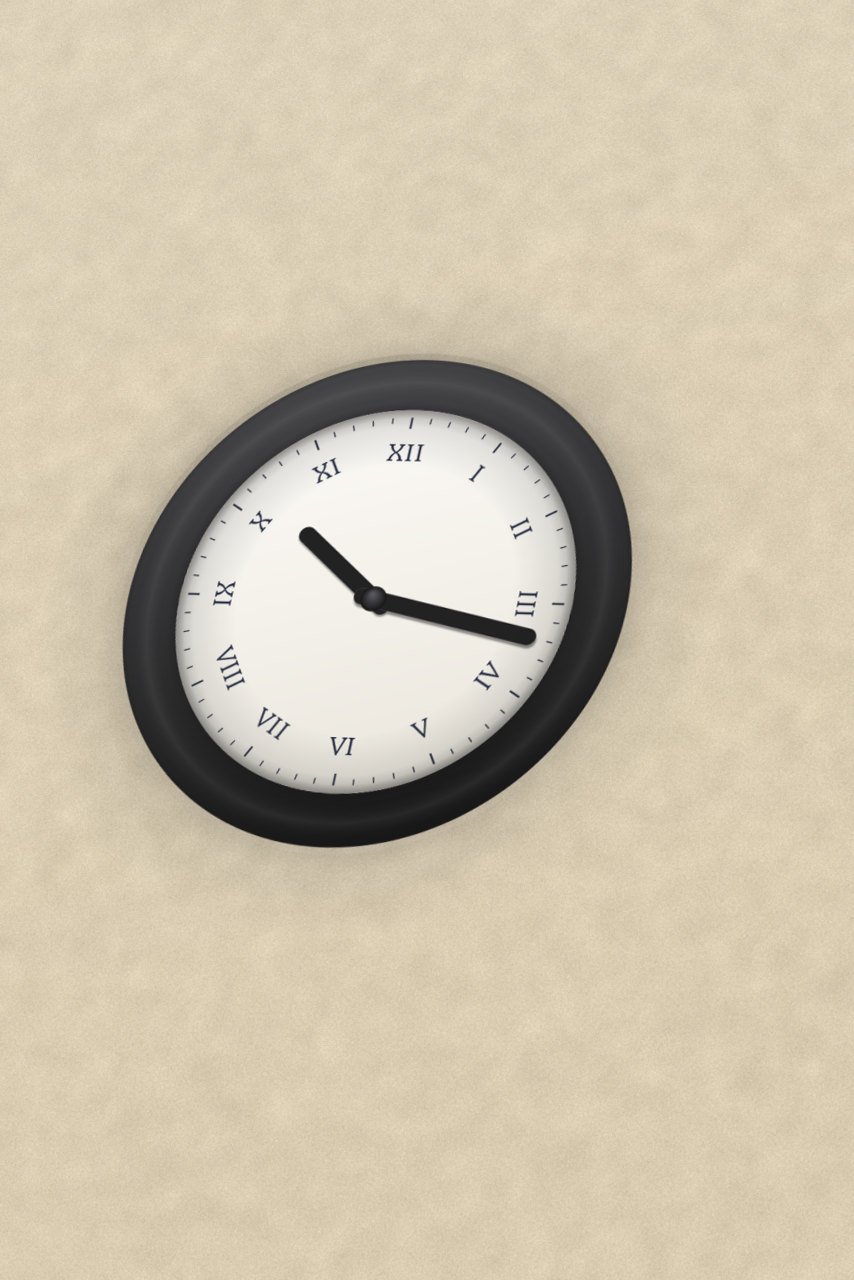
{"hour": 10, "minute": 17}
